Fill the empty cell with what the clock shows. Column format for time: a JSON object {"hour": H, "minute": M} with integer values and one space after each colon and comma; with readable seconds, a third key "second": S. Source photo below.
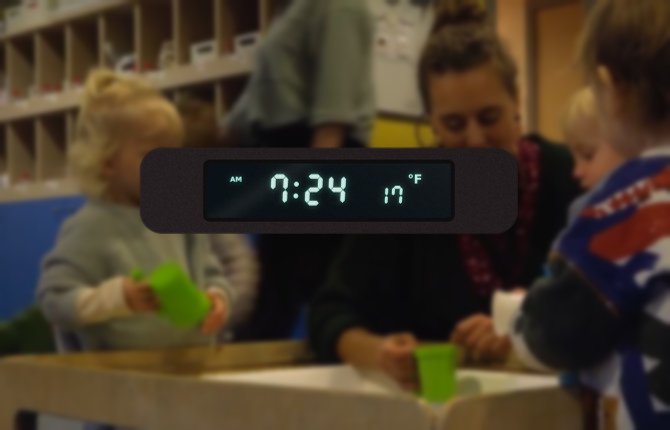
{"hour": 7, "minute": 24}
